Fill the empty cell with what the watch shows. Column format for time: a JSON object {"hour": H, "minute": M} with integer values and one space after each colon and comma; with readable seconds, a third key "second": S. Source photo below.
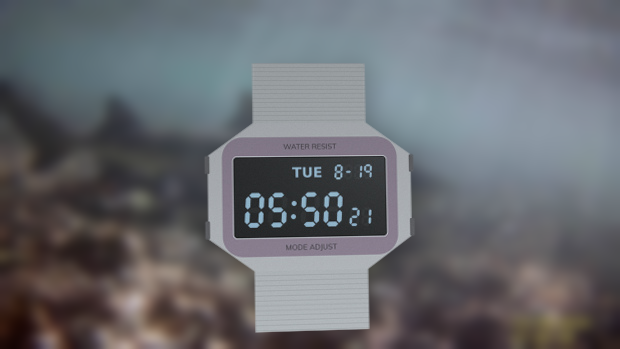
{"hour": 5, "minute": 50, "second": 21}
